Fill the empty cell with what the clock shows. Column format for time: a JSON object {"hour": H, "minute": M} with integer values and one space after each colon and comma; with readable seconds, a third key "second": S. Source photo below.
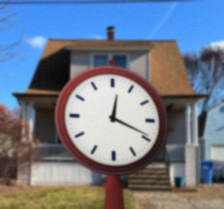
{"hour": 12, "minute": 19}
